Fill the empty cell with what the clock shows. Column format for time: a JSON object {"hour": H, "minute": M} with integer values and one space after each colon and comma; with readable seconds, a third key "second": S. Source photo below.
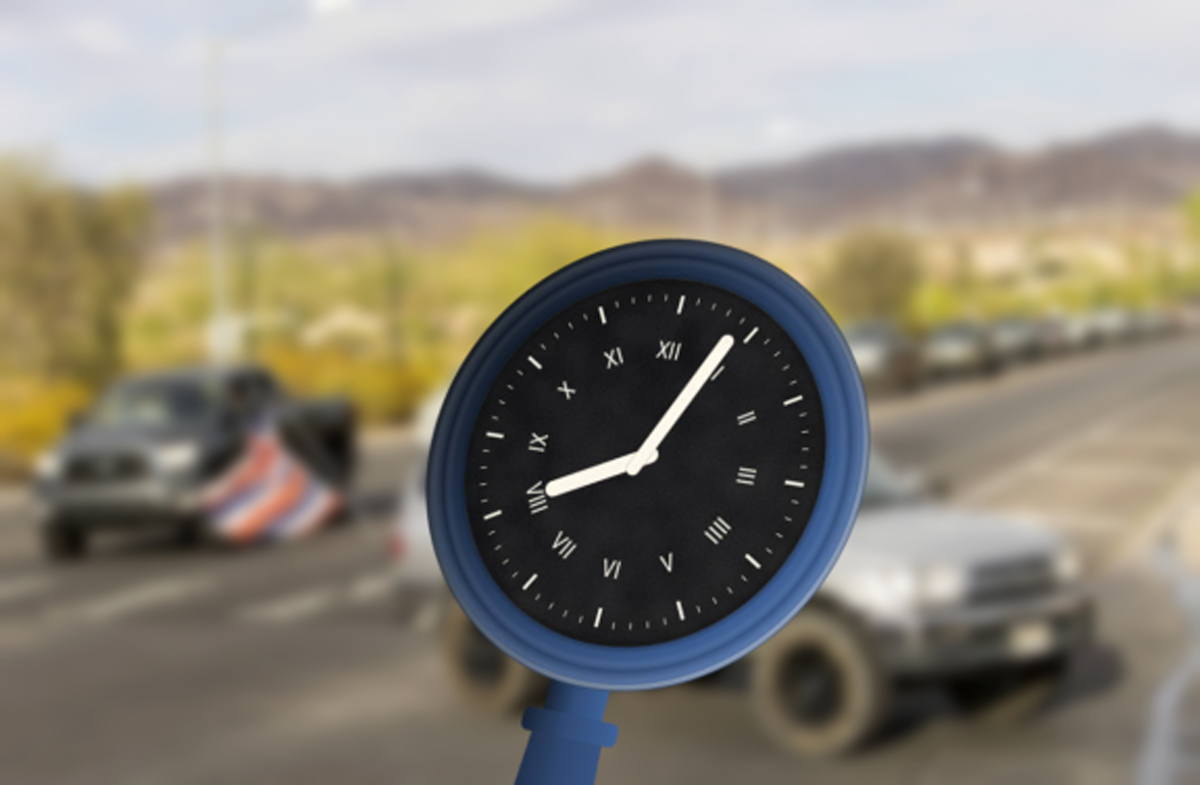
{"hour": 8, "minute": 4}
